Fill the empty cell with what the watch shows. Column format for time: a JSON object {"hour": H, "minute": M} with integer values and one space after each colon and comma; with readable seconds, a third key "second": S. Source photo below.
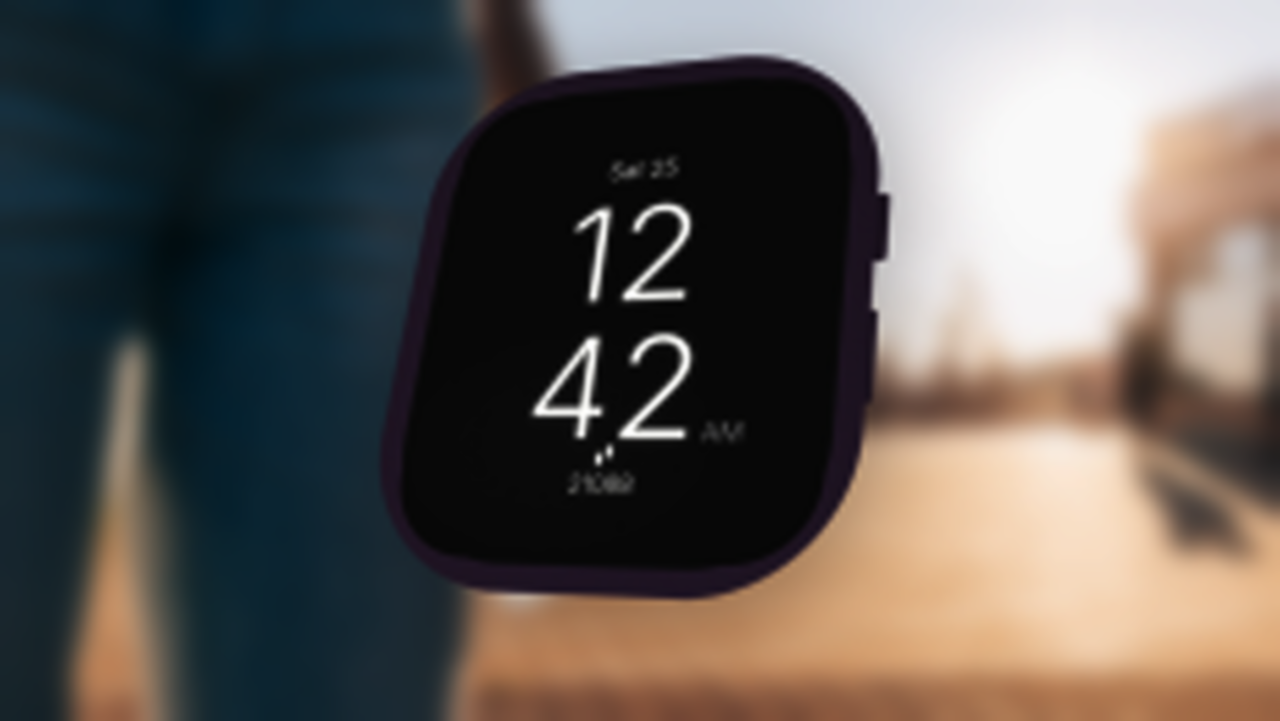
{"hour": 12, "minute": 42}
